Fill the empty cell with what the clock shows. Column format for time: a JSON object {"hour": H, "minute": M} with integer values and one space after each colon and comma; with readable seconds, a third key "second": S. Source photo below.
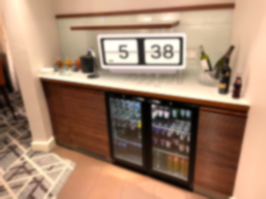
{"hour": 5, "minute": 38}
